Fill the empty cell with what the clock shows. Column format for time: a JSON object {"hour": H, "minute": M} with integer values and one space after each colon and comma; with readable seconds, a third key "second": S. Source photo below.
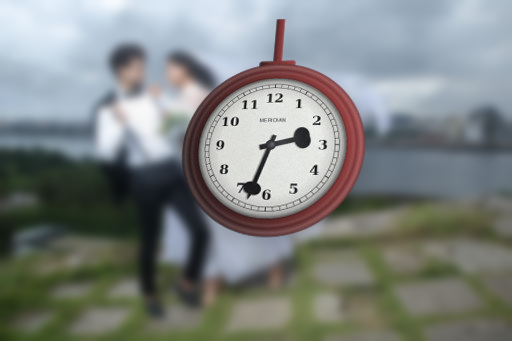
{"hour": 2, "minute": 33}
